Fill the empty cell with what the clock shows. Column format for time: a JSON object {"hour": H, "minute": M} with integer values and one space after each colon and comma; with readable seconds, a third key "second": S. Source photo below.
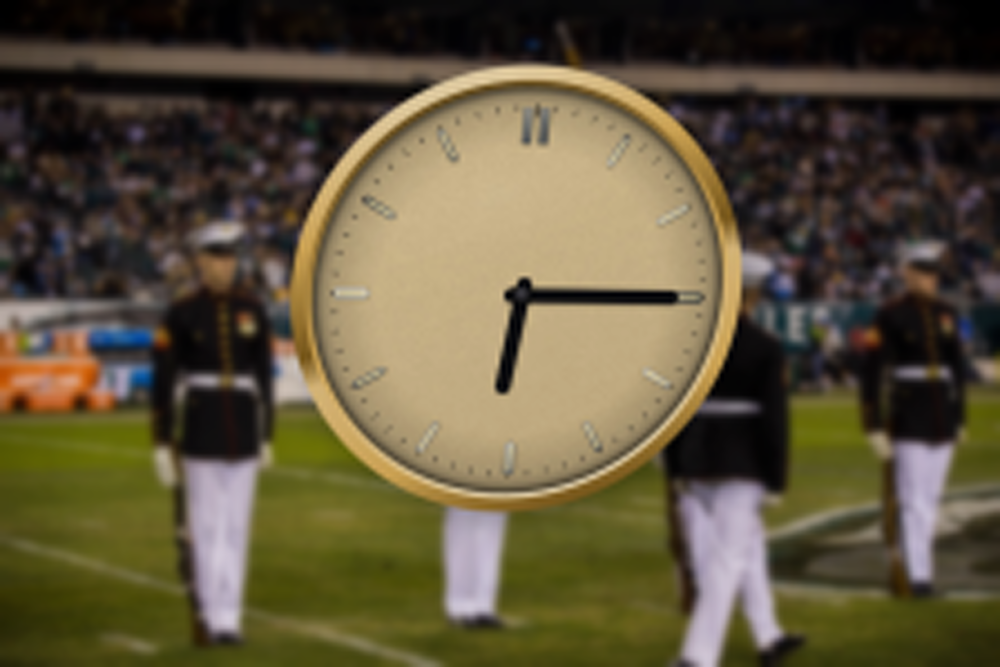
{"hour": 6, "minute": 15}
